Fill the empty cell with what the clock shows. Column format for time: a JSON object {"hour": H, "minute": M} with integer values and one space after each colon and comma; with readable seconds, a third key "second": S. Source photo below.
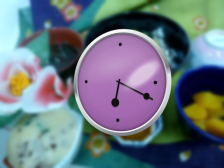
{"hour": 6, "minute": 19}
